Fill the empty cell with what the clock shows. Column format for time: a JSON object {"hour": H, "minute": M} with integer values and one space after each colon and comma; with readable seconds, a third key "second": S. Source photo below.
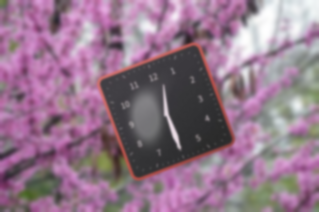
{"hour": 12, "minute": 30}
